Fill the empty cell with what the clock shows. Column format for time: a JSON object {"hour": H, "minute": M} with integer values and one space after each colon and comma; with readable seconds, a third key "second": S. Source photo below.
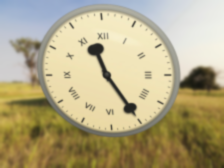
{"hour": 11, "minute": 25}
